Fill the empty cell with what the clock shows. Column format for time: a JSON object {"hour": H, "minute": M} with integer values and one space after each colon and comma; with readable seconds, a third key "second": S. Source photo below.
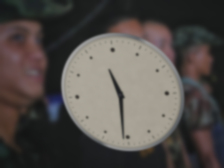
{"hour": 11, "minute": 31}
